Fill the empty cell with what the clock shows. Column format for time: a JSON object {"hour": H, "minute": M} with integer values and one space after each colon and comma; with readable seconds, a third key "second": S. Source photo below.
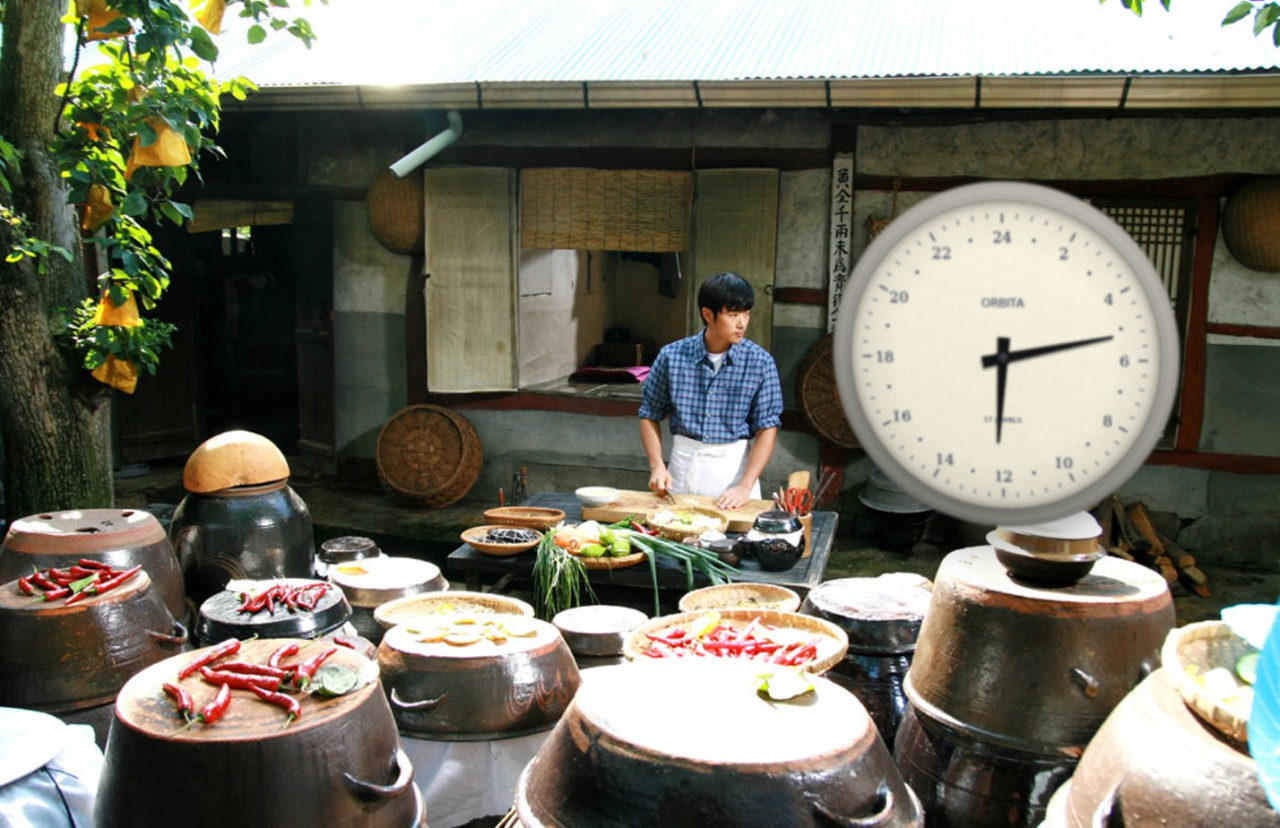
{"hour": 12, "minute": 13}
